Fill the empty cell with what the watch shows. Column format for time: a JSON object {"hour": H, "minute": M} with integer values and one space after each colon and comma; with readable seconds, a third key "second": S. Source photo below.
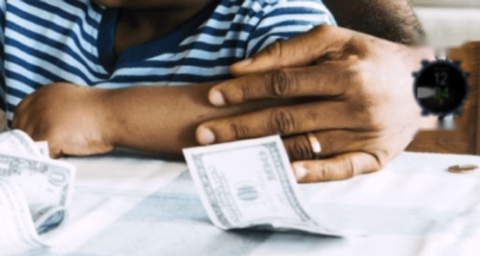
{"hour": 12, "minute": 4}
